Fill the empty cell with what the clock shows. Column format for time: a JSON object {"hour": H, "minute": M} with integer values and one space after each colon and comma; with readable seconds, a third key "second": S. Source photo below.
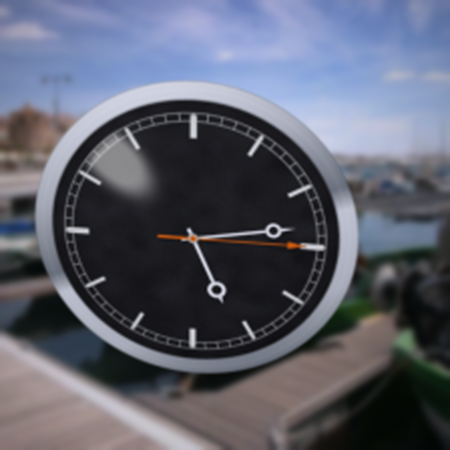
{"hour": 5, "minute": 13, "second": 15}
